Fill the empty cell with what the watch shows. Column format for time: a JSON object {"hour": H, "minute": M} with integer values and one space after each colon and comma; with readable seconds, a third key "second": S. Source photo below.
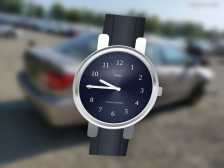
{"hour": 9, "minute": 45}
